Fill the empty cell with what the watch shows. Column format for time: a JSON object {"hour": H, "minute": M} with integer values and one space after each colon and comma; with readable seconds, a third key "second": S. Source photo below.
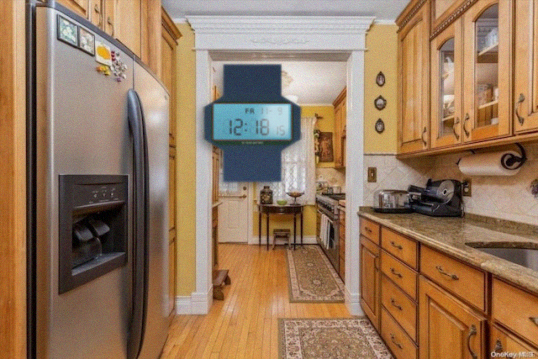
{"hour": 12, "minute": 18, "second": 15}
